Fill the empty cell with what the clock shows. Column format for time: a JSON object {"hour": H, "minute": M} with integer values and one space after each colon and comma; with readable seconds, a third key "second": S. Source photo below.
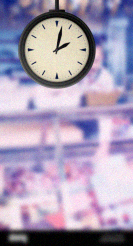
{"hour": 2, "minute": 2}
